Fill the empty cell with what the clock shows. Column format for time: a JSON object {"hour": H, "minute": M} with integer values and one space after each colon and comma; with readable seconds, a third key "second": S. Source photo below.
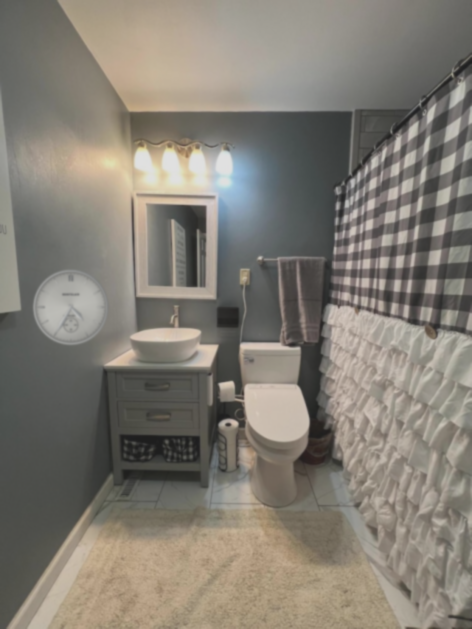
{"hour": 4, "minute": 35}
